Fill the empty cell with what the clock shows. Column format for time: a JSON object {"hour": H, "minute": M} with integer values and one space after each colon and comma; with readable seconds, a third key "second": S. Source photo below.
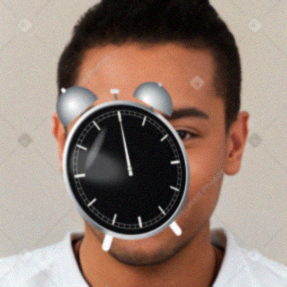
{"hour": 12, "minute": 0}
